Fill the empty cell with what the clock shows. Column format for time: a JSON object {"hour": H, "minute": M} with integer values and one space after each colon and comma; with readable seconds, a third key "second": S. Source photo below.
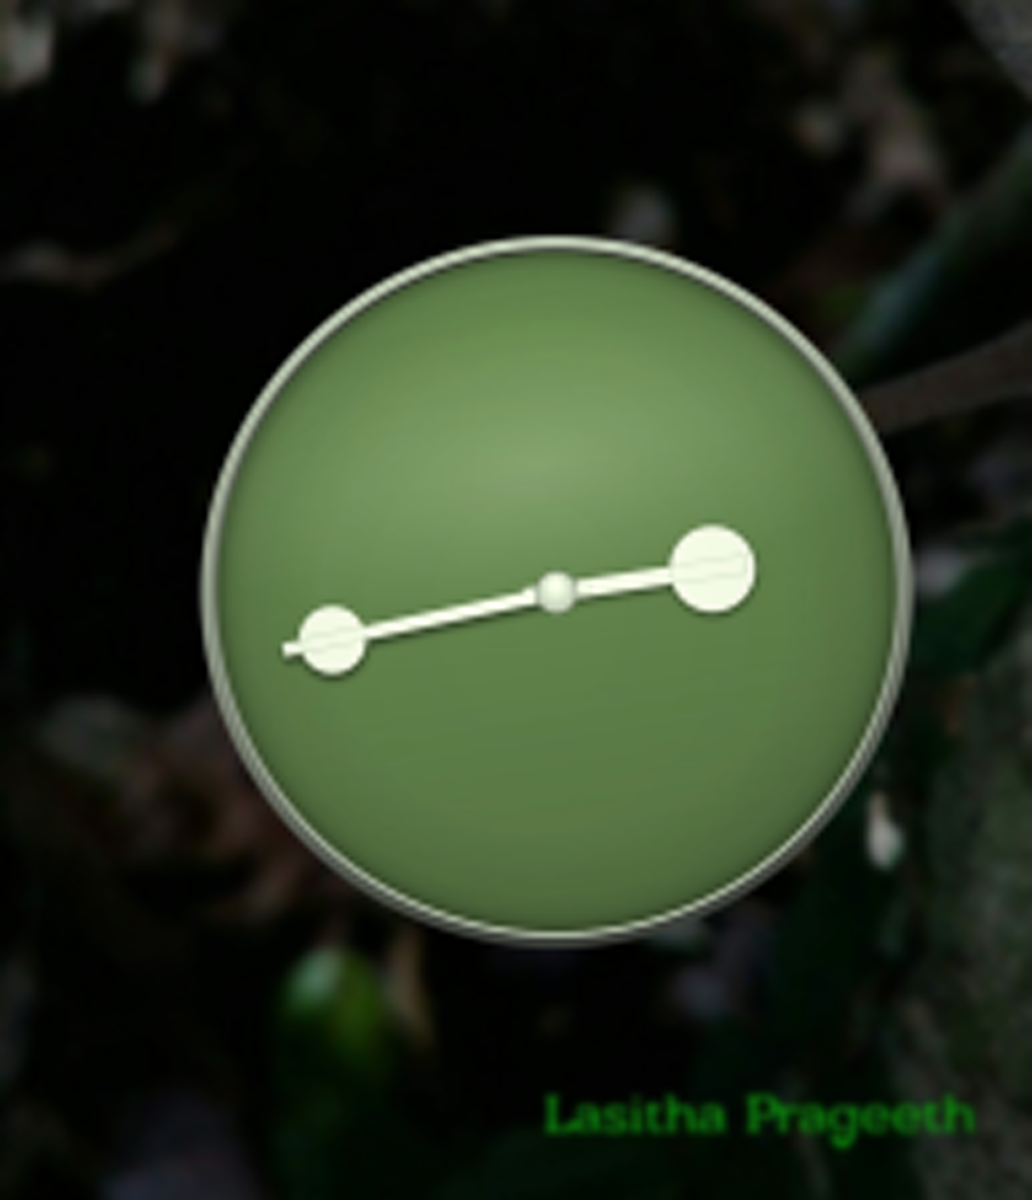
{"hour": 2, "minute": 43}
